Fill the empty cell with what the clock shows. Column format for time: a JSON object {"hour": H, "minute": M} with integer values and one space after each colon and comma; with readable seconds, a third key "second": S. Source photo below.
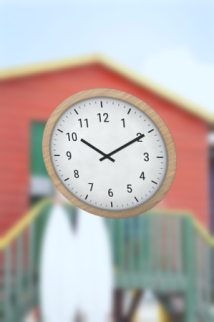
{"hour": 10, "minute": 10}
